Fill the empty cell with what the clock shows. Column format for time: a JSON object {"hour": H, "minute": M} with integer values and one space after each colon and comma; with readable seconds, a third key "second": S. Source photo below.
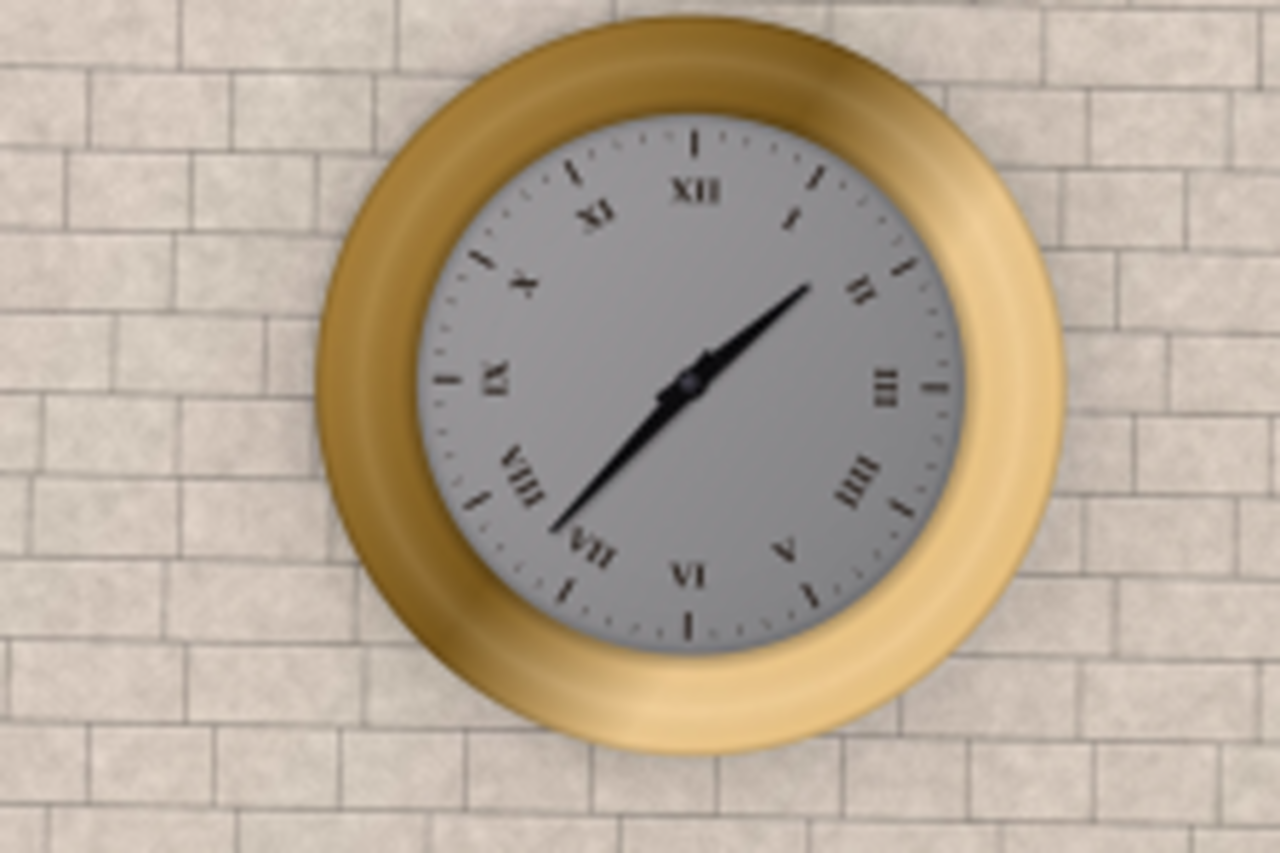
{"hour": 1, "minute": 37}
